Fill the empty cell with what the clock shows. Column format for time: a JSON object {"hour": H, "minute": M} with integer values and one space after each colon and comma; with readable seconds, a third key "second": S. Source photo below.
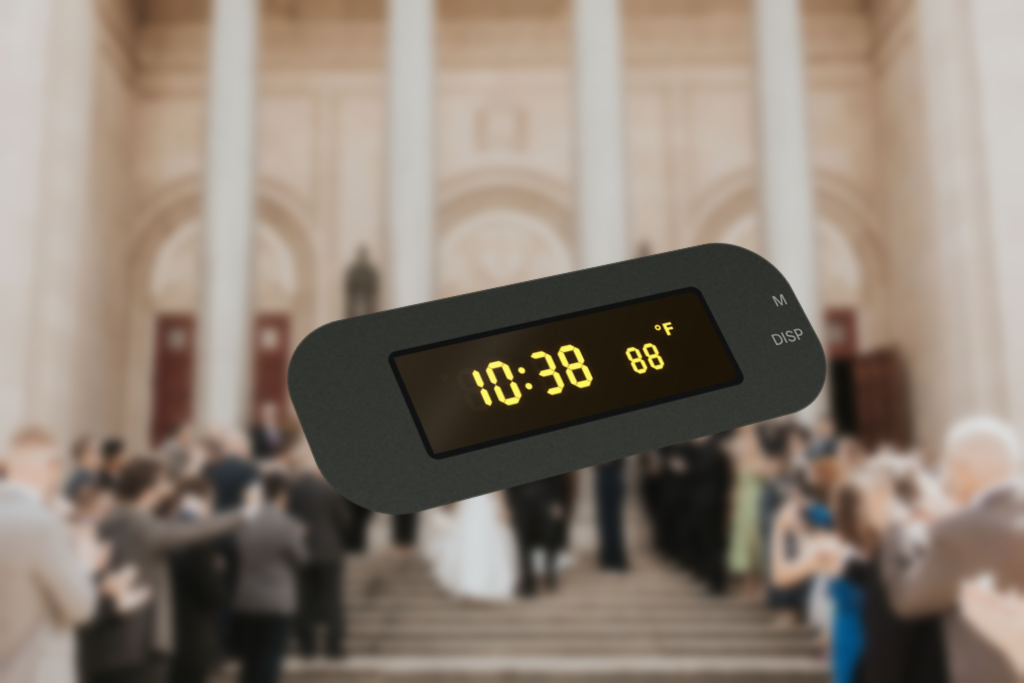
{"hour": 10, "minute": 38}
